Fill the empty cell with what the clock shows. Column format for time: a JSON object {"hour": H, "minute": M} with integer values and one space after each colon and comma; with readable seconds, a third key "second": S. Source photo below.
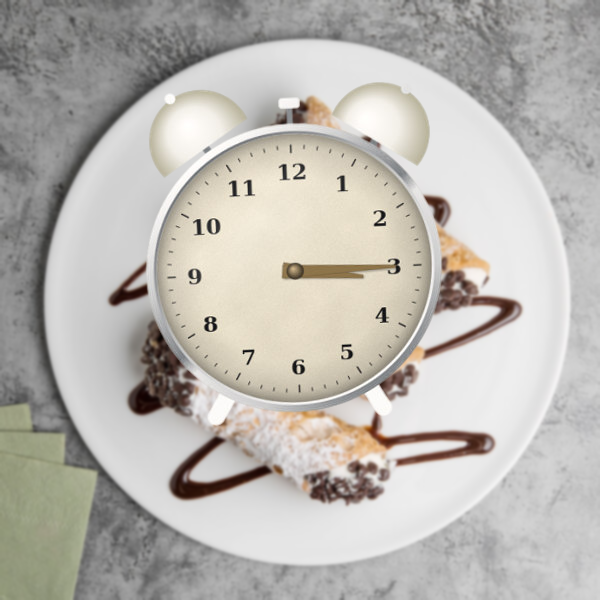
{"hour": 3, "minute": 15}
